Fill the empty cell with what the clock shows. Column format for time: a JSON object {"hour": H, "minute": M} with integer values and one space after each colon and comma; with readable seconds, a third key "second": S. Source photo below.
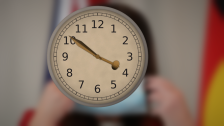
{"hour": 3, "minute": 51}
